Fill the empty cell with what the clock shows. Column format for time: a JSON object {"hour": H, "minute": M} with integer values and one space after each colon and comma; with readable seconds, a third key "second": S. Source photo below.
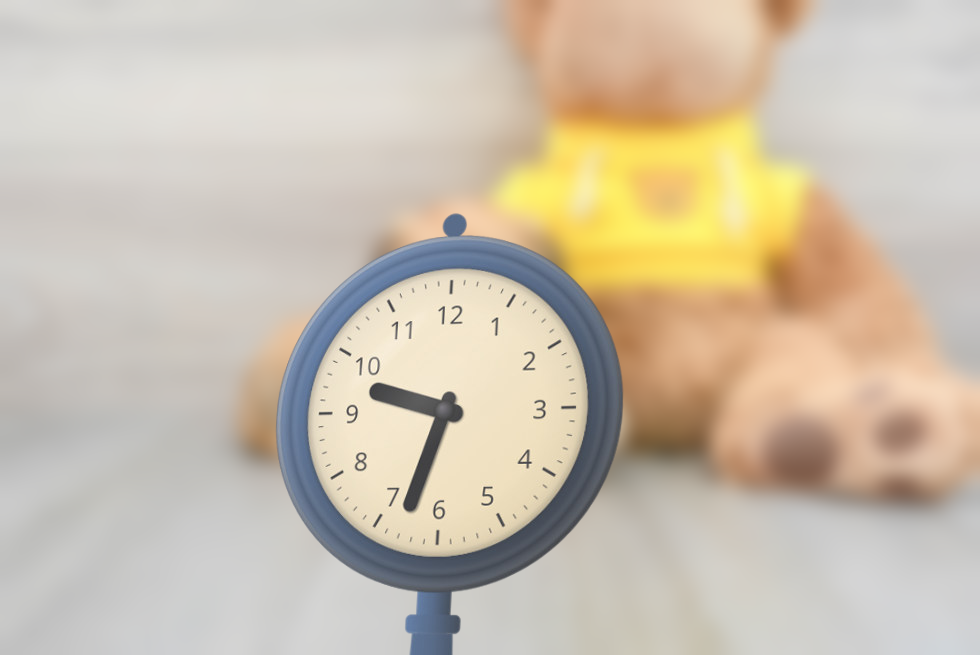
{"hour": 9, "minute": 33}
